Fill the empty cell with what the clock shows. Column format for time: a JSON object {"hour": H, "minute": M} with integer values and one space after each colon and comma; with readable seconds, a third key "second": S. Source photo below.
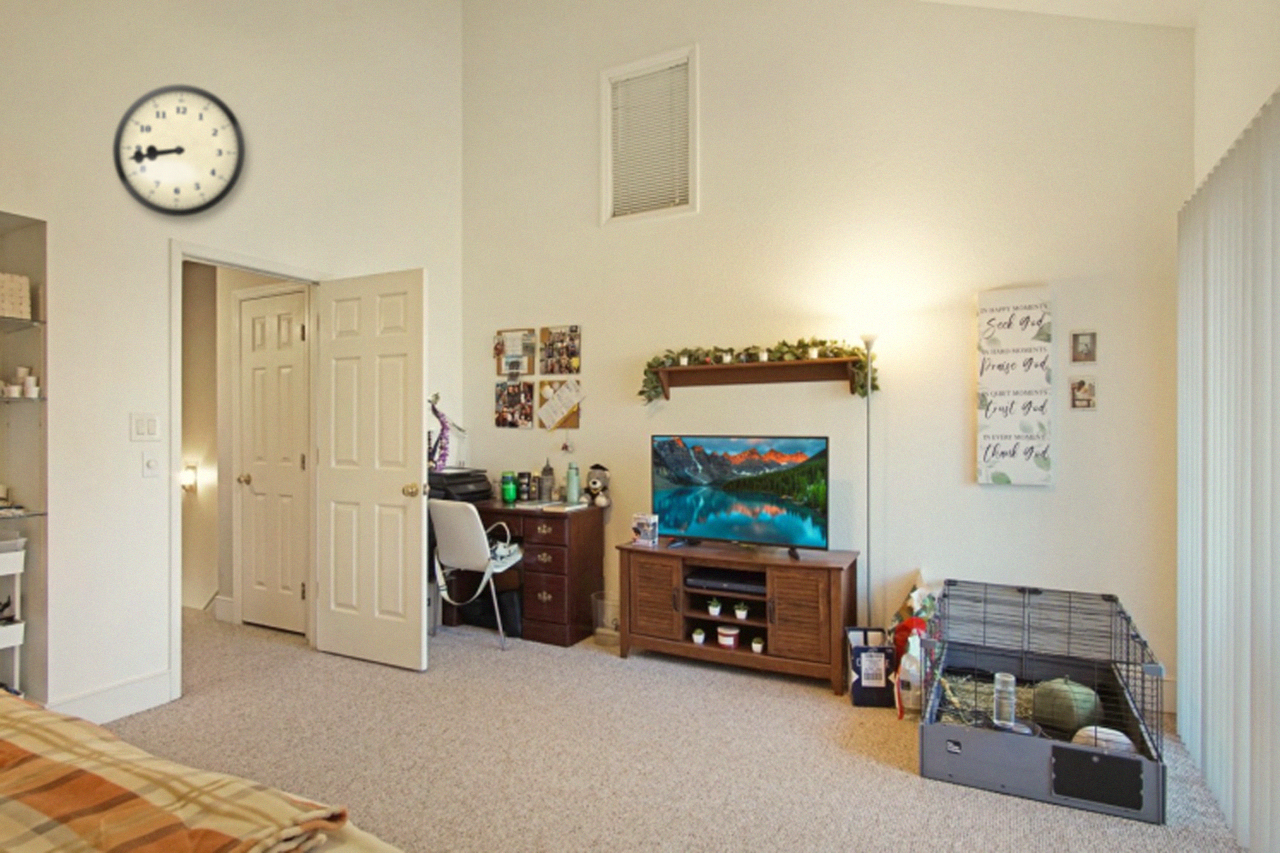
{"hour": 8, "minute": 43}
